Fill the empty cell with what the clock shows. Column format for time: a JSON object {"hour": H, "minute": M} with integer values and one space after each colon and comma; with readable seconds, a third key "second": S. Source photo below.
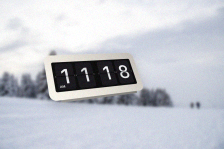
{"hour": 11, "minute": 18}
